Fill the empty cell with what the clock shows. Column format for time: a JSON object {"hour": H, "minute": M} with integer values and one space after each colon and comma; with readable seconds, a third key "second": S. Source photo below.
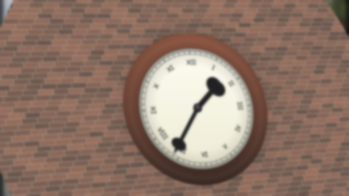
{"hour": 1, "minute": 36}
